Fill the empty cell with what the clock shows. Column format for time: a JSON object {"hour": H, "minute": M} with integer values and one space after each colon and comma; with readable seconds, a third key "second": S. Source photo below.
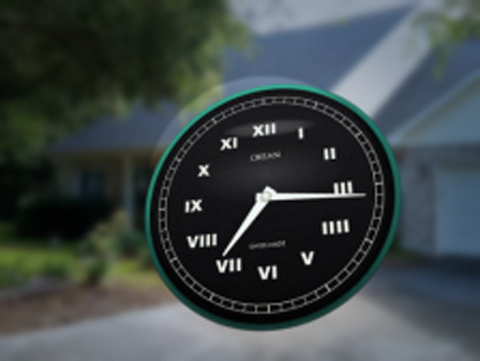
{"hour": 7, "minute": 16}
